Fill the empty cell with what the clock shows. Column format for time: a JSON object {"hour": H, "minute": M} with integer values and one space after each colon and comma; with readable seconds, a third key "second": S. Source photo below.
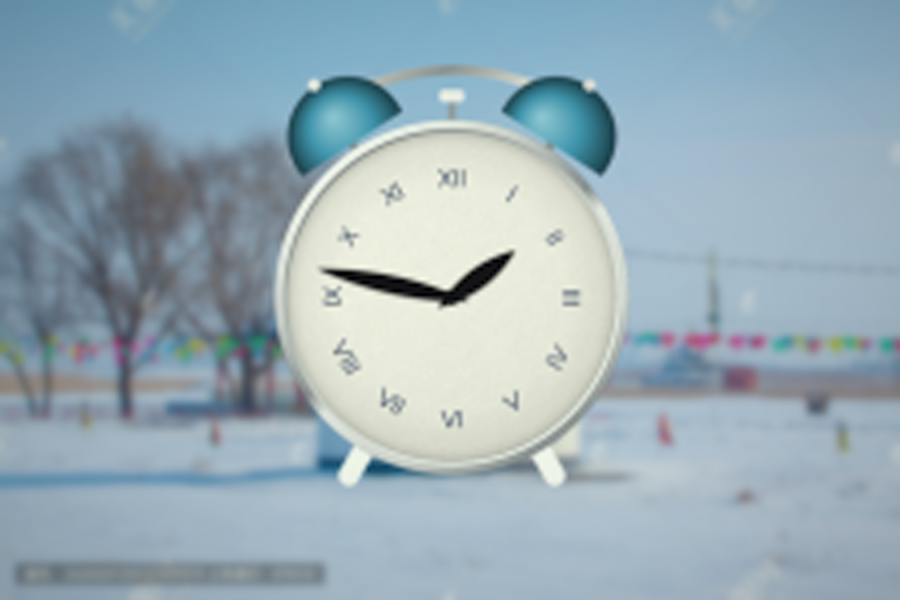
{"hour": 1, "minute": 47}
